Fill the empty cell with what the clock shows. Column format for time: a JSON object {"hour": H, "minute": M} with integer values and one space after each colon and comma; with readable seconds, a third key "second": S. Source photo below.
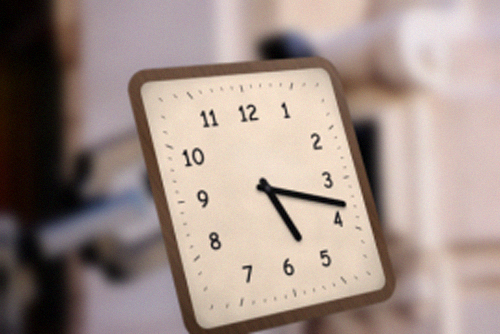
{"hour": 5, "minute": 18}
